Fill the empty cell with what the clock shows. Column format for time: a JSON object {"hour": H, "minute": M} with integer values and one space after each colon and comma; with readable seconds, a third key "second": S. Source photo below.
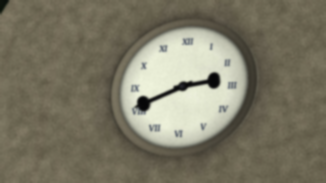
{"hour": 2, "minute": 41}
